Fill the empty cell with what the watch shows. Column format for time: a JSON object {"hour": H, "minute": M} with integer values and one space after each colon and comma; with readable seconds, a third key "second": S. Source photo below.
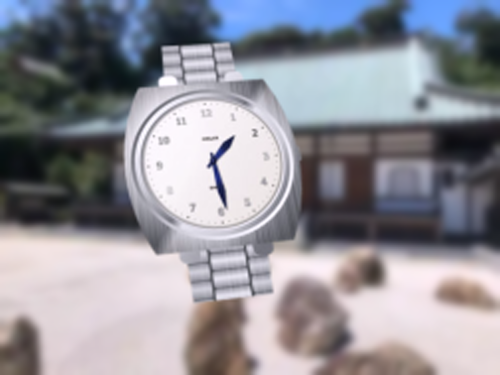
{"hour": 1, "minute": 29}
